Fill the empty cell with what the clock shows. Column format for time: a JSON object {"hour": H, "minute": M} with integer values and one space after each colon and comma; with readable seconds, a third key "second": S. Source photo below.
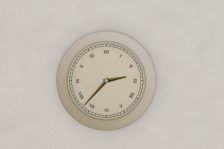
{"hour": 2, "minute": 37}
